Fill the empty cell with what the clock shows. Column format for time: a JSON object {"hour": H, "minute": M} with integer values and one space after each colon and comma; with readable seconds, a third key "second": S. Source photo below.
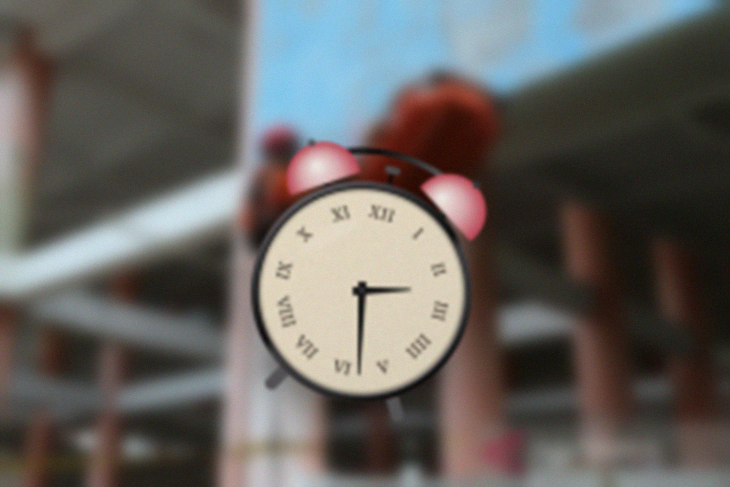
{"hour": 2, "minute": 28}
